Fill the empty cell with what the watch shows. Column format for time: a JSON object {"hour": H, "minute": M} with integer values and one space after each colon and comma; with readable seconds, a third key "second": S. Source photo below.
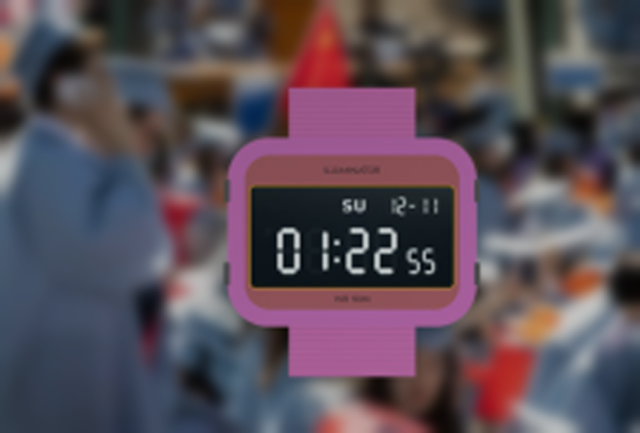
{"hour": 1, "minute": 22, "second": 55}
